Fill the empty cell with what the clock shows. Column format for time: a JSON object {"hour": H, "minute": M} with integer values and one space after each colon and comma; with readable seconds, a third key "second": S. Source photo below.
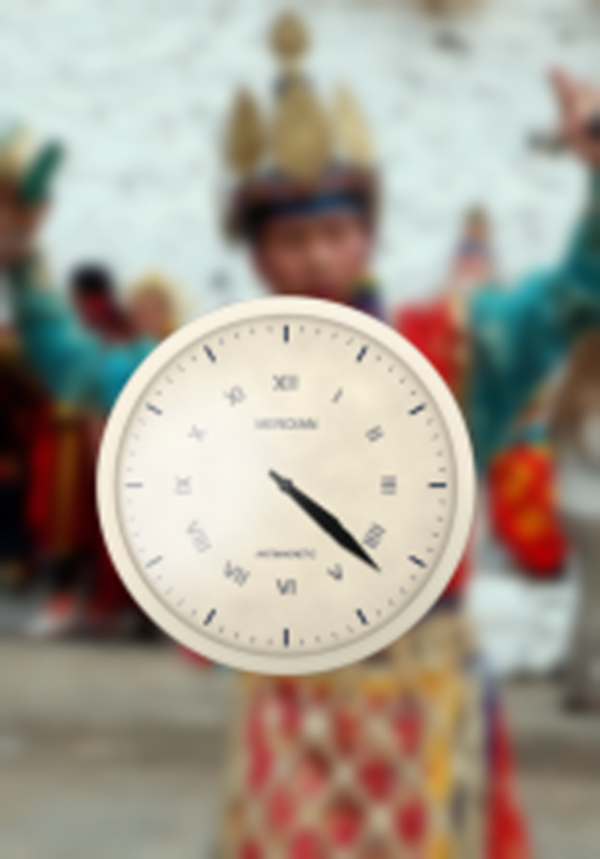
{"hour": 4, "minute": 22}
